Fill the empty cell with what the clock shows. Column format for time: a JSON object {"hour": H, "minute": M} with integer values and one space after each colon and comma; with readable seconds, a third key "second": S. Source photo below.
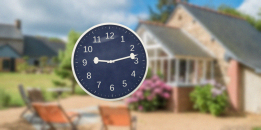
{"hour": 9, "minute": 13}
